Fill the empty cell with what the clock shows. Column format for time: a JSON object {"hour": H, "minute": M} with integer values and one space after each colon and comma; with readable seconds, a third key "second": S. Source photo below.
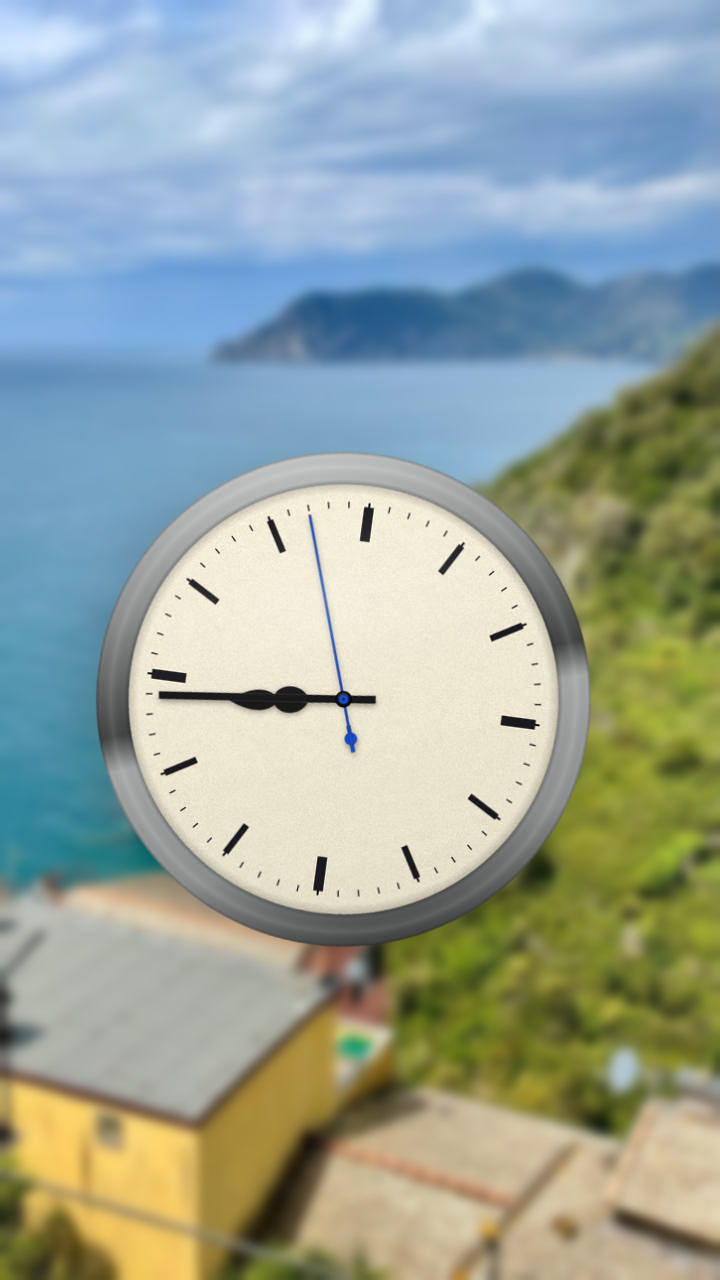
{"hour": 8, "minute": 43, "second": 57}
